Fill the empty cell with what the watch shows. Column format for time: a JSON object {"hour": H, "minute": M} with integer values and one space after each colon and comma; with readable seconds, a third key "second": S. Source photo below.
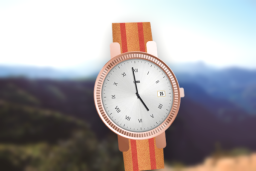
{"hour": 4, "minute": 59}
